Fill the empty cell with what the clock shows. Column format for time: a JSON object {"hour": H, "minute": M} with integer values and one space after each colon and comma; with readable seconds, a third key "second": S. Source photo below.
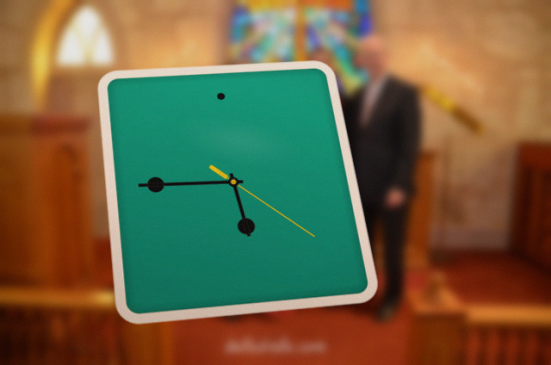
{"hour": 5, "minute": 45, "second": 22}
